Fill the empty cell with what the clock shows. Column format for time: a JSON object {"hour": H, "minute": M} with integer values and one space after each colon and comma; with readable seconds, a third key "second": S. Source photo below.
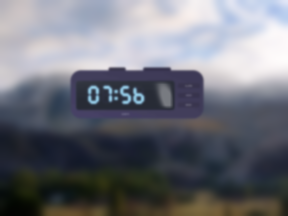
{"hour": 7, "minute": 56}
